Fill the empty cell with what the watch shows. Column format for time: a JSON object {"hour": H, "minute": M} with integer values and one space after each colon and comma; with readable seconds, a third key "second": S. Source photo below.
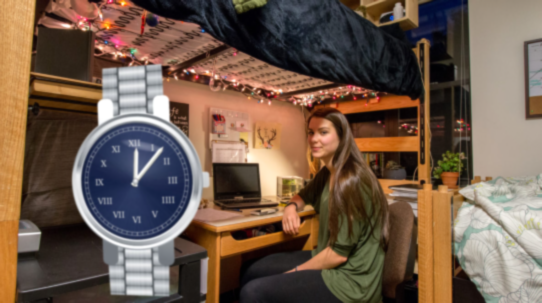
{"hour": 12, "minute": 7}
